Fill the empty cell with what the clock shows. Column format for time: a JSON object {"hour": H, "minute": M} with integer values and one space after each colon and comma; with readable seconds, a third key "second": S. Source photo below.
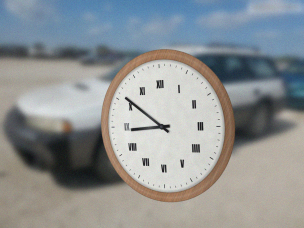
{"hour": 8, "minute": 51}
